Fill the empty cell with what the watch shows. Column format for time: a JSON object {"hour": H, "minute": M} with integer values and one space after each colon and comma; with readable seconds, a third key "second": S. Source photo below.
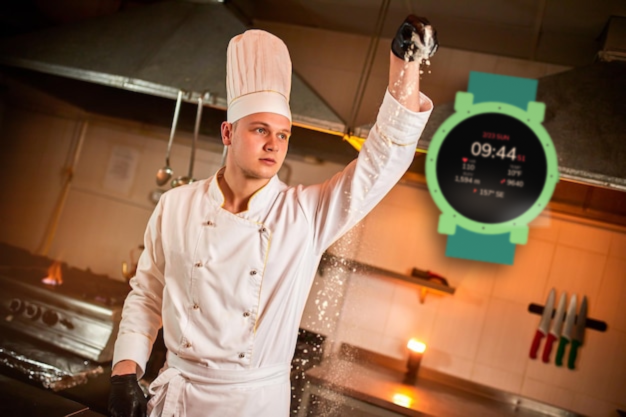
{"hour": 9, "minute": 44}
